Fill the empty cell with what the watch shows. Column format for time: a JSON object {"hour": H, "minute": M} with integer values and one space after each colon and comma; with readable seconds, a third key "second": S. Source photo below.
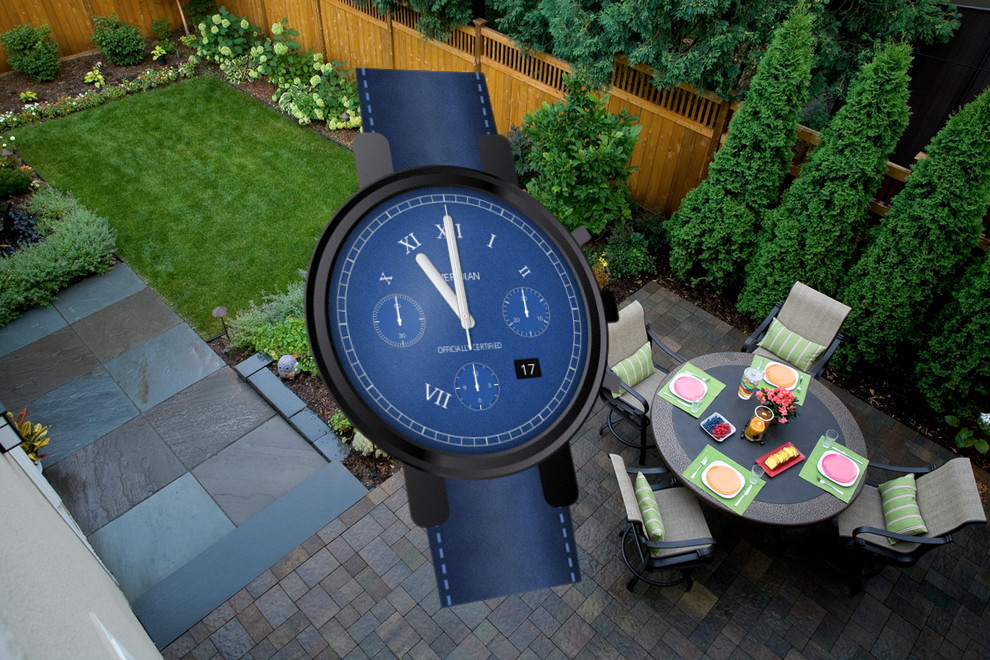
{"hour": 11, "minute": 0}
